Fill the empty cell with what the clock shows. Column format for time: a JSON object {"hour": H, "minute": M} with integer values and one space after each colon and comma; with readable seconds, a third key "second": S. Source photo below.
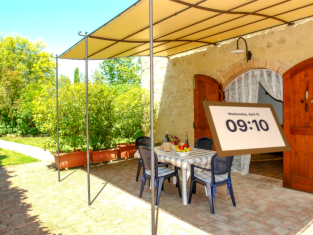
{"hour": 9, "minute": 10}
